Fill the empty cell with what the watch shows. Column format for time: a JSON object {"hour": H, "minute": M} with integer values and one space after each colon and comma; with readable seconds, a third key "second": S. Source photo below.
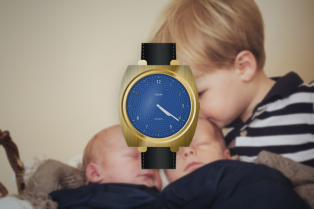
{"hour": 4, "minute": 21}
